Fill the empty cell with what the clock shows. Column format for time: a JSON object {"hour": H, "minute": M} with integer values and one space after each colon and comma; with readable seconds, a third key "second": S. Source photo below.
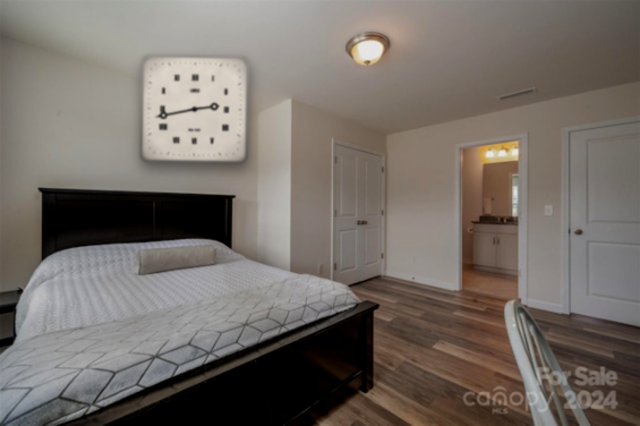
{"hour": 2, "minute": 43}
